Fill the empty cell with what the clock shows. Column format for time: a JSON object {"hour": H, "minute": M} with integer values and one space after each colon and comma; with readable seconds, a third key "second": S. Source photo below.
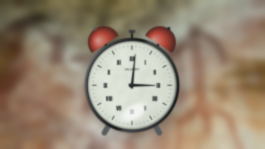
{"hour": 3, "minute": 1}
